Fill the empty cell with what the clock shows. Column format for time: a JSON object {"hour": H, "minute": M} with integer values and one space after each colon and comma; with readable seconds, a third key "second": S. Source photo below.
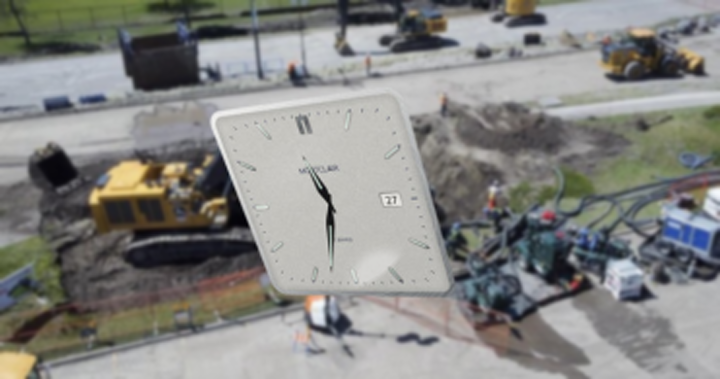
{"hour": 11, "minute": 33}
